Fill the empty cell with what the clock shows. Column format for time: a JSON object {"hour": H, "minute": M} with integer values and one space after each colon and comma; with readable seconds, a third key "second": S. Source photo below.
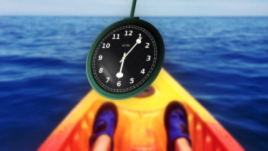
{"hour": 6, "minute": 6}
